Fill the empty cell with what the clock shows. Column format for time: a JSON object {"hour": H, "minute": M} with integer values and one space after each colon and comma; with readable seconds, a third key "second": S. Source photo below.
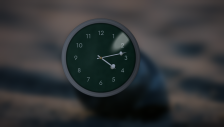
{"hour": 4, "minute": 13}
